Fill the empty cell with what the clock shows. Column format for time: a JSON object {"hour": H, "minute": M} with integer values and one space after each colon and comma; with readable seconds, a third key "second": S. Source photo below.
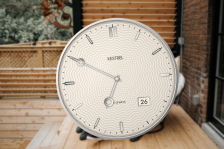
{"hour": 6, "minute": 50}
